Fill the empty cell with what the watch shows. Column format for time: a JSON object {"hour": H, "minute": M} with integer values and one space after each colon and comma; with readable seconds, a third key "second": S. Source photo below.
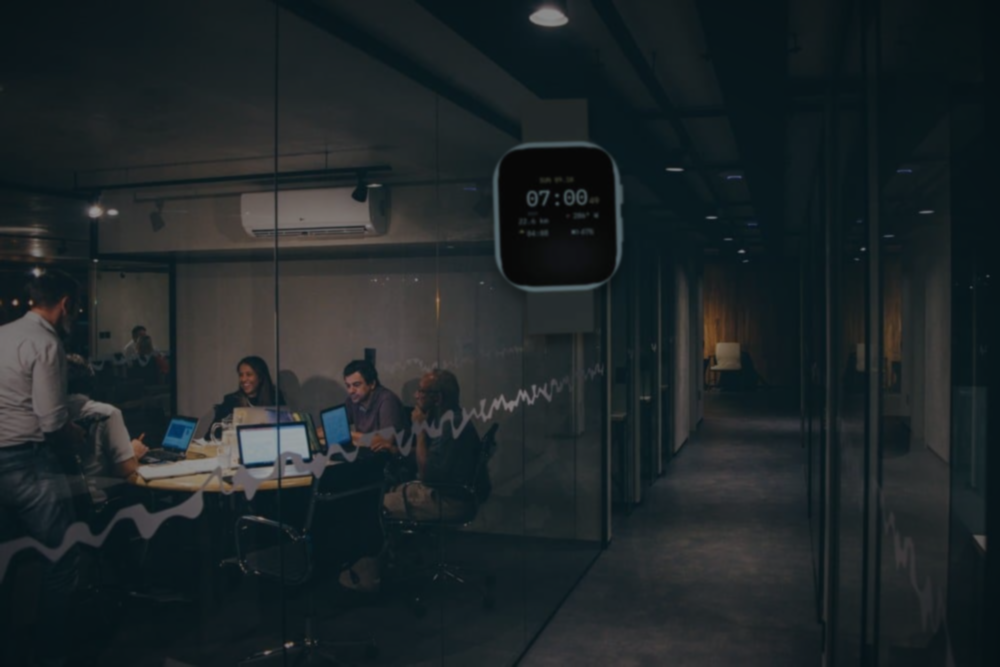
{"hour": 7, "minute": 0}
